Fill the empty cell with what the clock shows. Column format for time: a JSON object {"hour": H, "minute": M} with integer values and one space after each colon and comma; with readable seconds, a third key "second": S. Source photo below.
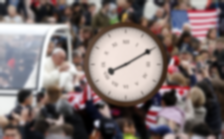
{"hour": 8, "minute": 10}
